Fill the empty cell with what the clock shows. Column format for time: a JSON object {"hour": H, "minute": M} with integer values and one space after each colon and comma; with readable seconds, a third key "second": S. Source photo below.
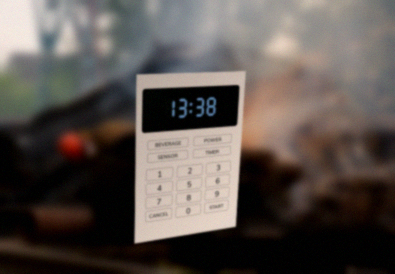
{"hour": 13, "minute": 38}
